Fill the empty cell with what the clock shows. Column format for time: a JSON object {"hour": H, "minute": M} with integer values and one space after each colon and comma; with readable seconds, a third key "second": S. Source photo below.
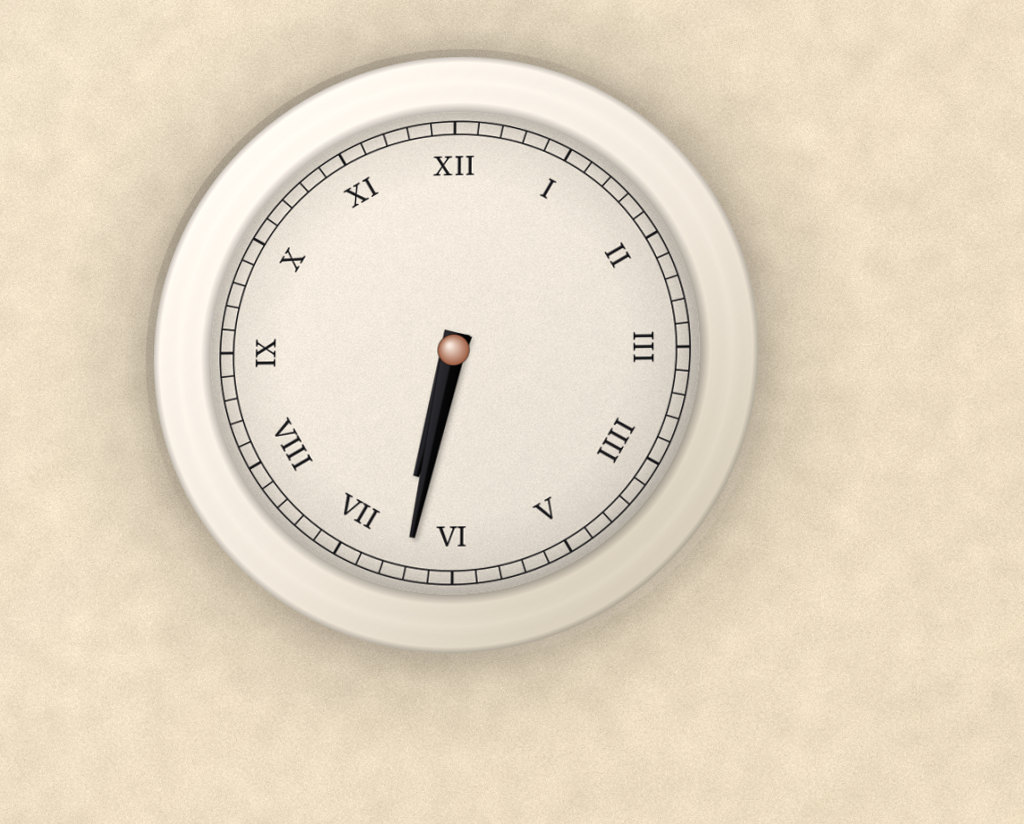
{"hour": 6, "minute": 32}
